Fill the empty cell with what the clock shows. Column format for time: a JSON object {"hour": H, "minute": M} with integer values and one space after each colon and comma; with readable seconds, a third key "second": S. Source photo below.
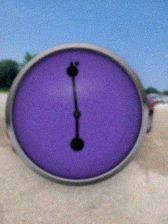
{"hour": 5, "minute": 59}
